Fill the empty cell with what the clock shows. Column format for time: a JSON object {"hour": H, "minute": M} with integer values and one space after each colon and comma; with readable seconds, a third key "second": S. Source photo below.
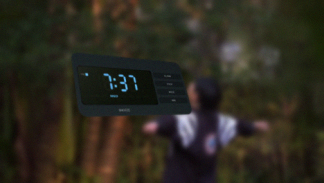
{"hour": 7, "minute": 37}
